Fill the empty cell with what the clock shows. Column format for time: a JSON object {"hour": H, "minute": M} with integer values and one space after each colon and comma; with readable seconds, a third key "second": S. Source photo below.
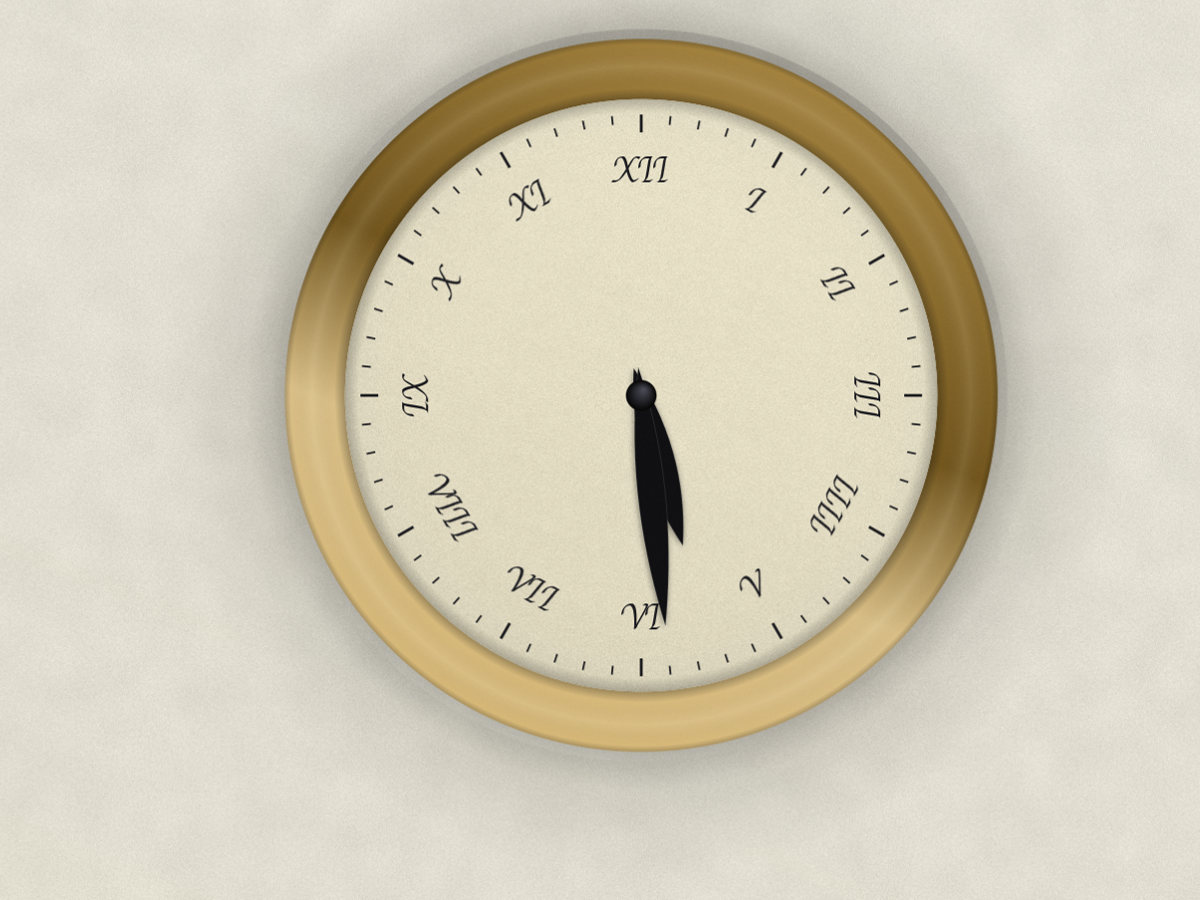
{"hour": 5, "minute": 29}
